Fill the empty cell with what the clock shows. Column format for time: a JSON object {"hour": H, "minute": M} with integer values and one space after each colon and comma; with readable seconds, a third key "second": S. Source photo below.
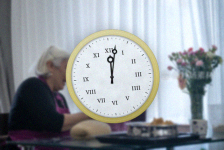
{"hour": 12, "minute": 2}
